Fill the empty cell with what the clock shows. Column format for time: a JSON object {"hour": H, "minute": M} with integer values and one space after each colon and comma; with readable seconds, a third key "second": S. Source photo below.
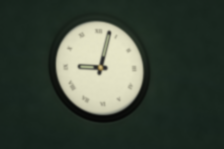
{"hour": 9, "minute": 3}
